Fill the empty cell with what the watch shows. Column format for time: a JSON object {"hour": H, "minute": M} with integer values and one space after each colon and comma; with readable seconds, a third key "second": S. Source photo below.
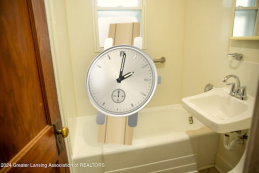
{"hour": 2, "minute": 1}
